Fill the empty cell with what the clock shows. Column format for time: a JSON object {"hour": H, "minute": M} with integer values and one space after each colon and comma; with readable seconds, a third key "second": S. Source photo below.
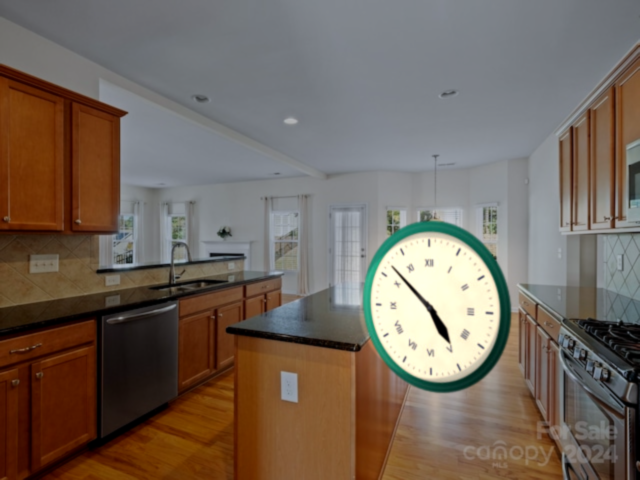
{"hour": 4, "minute": 52}
